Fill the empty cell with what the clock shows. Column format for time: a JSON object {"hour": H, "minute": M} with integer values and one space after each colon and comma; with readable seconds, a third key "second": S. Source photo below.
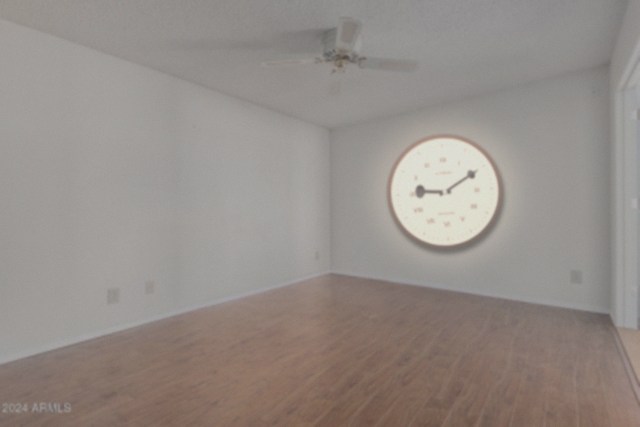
{"hour": 9, "minute": 10}
